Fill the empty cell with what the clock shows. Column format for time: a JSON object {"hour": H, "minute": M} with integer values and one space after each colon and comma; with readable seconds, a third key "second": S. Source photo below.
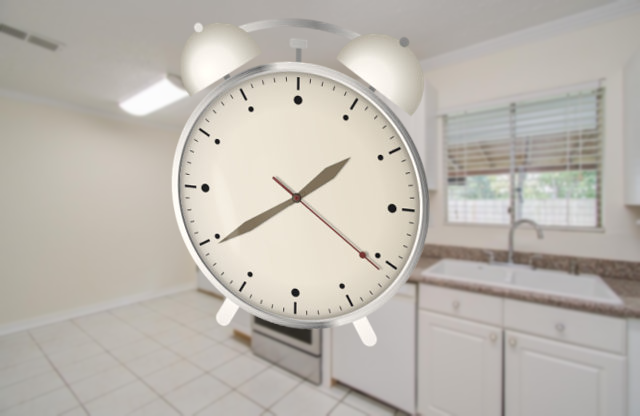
{"hour": 1, "minute": 39, "second": 21}
